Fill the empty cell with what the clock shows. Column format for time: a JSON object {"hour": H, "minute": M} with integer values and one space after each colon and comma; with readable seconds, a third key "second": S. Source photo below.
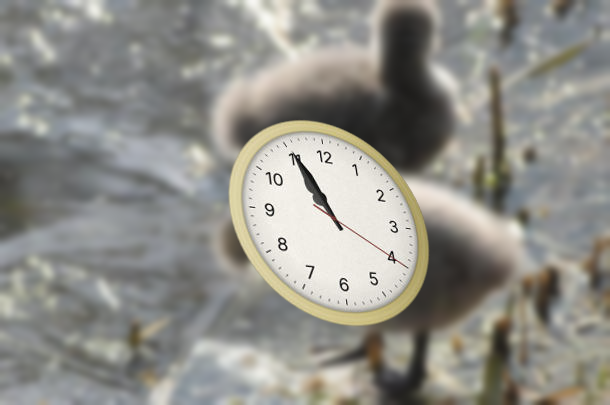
{"hour": 10, "minute": 55, "second": 20}
